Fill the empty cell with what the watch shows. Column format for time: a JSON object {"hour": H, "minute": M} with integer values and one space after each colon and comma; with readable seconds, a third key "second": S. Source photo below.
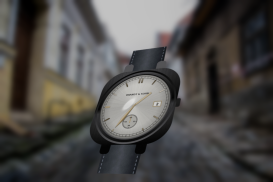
{"hour": 1, "minute": 35}
